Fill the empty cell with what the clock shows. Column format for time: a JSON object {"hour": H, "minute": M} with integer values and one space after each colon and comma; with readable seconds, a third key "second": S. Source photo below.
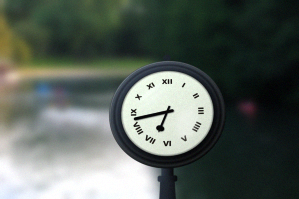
{"hour": 6, "minute": 43}
